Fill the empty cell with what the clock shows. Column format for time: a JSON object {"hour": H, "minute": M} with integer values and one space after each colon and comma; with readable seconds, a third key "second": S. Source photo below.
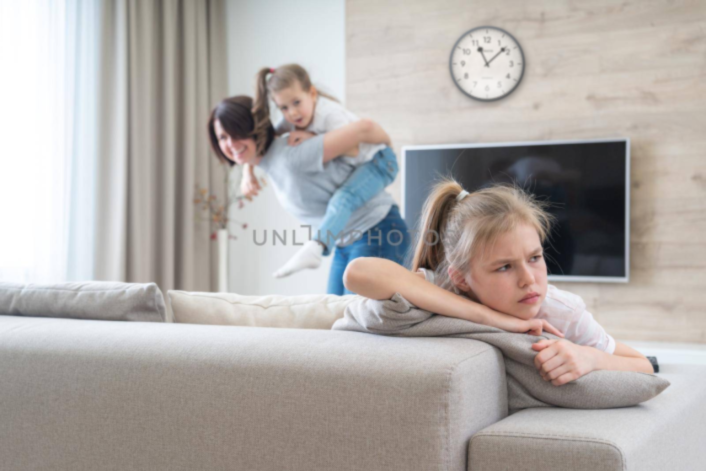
{"hour": 11, "minute": 8}
